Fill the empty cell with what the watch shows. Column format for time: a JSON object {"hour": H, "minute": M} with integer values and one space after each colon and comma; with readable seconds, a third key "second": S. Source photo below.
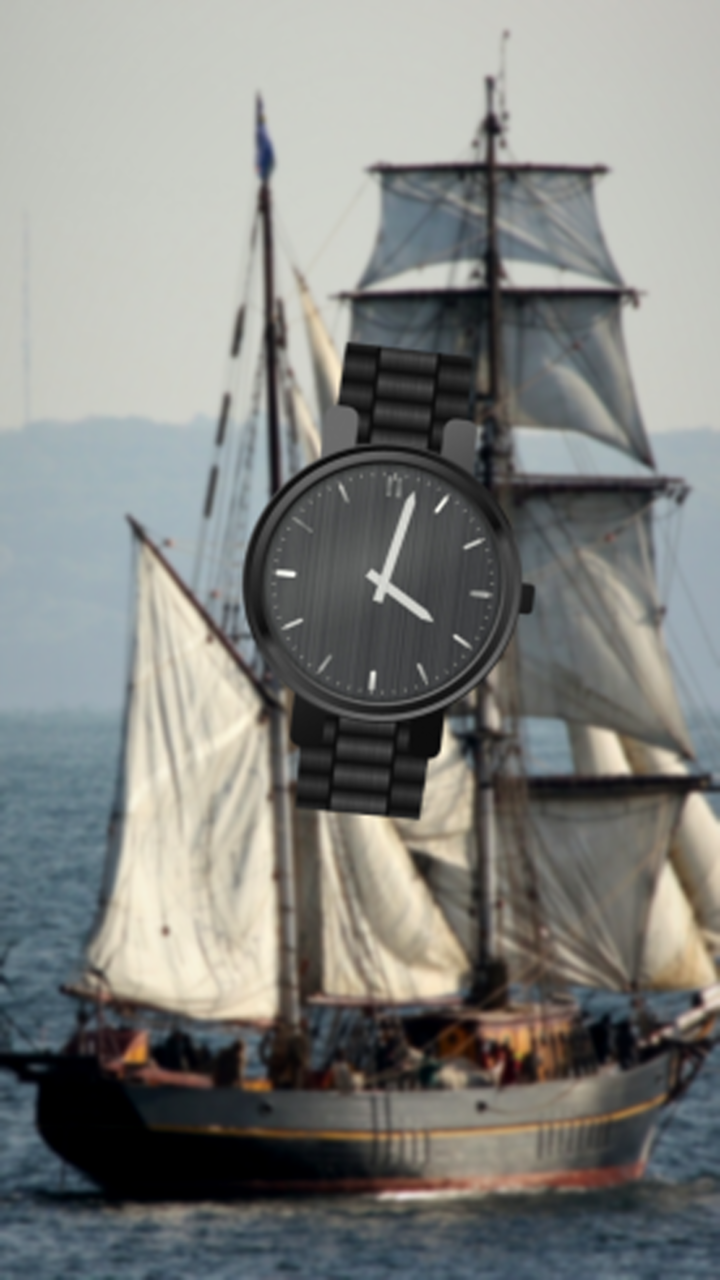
{"hour": 4, "minute": 2}
